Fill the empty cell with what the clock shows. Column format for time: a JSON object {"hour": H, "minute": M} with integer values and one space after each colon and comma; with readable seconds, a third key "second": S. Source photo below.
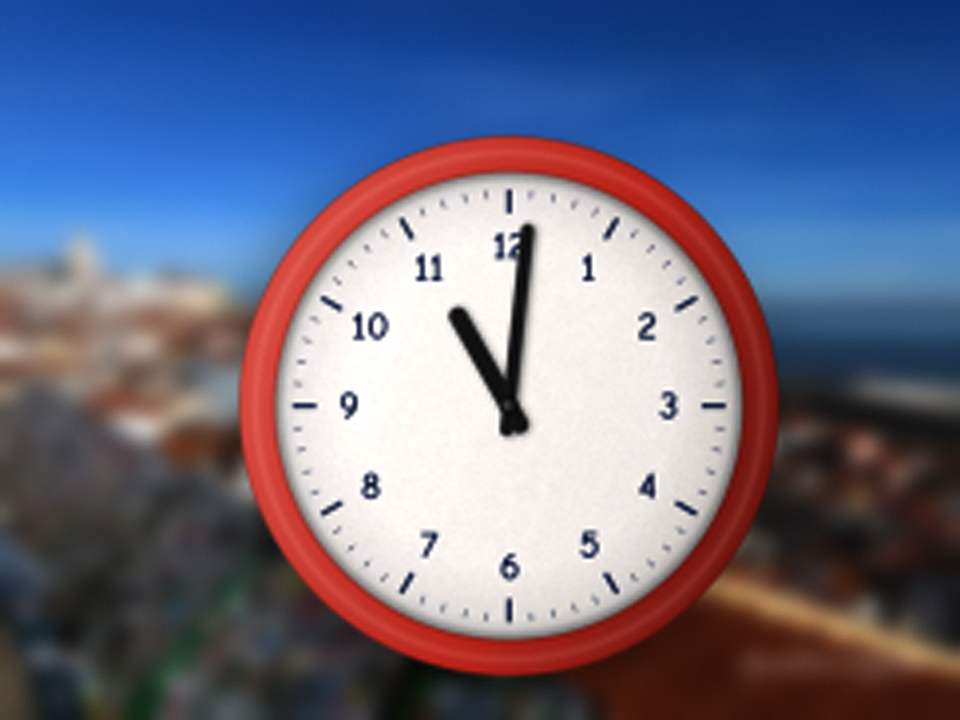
{"hour": 11, "minute": 1}
